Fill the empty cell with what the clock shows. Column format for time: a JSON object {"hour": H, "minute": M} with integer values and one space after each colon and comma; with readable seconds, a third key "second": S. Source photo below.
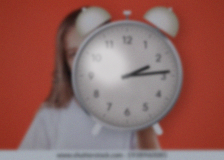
{"hour": 2, "minute": 14}
